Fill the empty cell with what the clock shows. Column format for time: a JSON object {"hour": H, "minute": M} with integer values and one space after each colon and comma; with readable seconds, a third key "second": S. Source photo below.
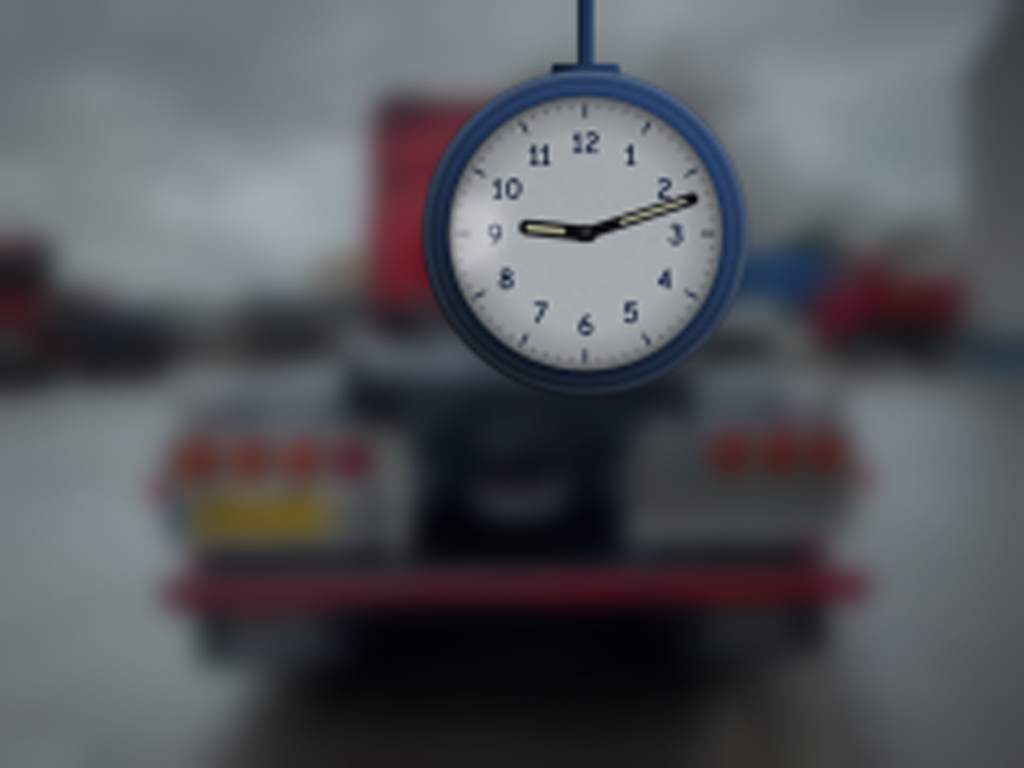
{"hour": 9, "minute": 12}
